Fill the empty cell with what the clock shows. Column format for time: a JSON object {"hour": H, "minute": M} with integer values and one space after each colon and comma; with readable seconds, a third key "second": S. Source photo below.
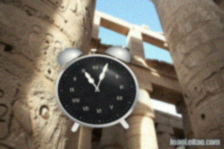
{"hour": 11, "minute": 4}
